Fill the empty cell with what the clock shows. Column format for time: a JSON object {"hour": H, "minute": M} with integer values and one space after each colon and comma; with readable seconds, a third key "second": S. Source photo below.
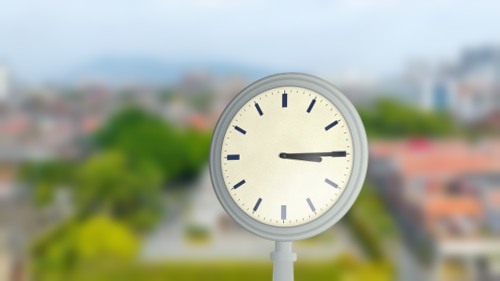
{"hour": 3, "minute": 15}
